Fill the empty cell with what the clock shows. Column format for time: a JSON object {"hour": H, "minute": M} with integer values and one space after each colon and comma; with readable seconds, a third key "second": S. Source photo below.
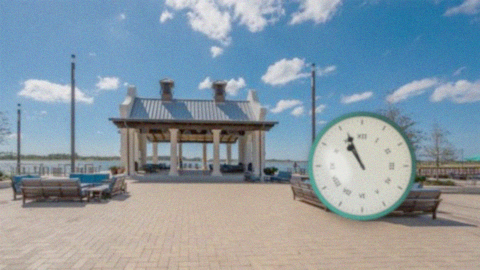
{"hour": 10, "minute": 56}
